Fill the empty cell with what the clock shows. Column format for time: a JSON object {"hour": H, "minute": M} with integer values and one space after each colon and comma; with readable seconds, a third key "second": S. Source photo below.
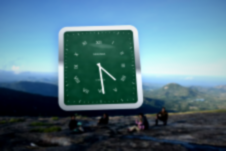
{"hour": 4, "minute": 29}
